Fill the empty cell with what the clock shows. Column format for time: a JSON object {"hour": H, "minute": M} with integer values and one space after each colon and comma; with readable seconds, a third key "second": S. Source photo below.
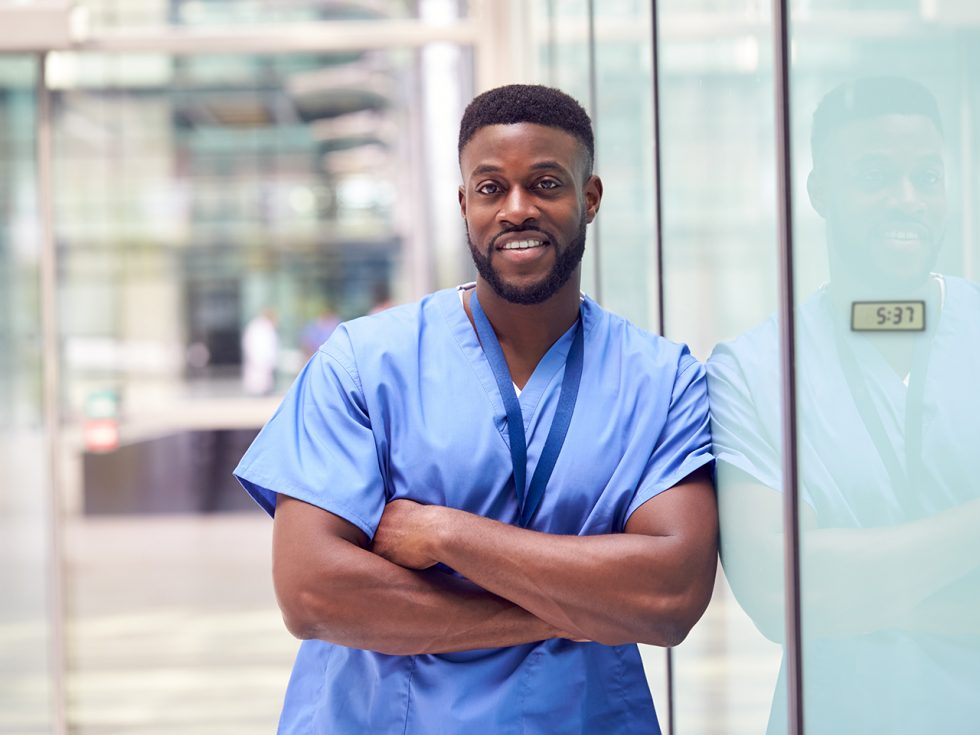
{"hour": 5, "minute": 37}
